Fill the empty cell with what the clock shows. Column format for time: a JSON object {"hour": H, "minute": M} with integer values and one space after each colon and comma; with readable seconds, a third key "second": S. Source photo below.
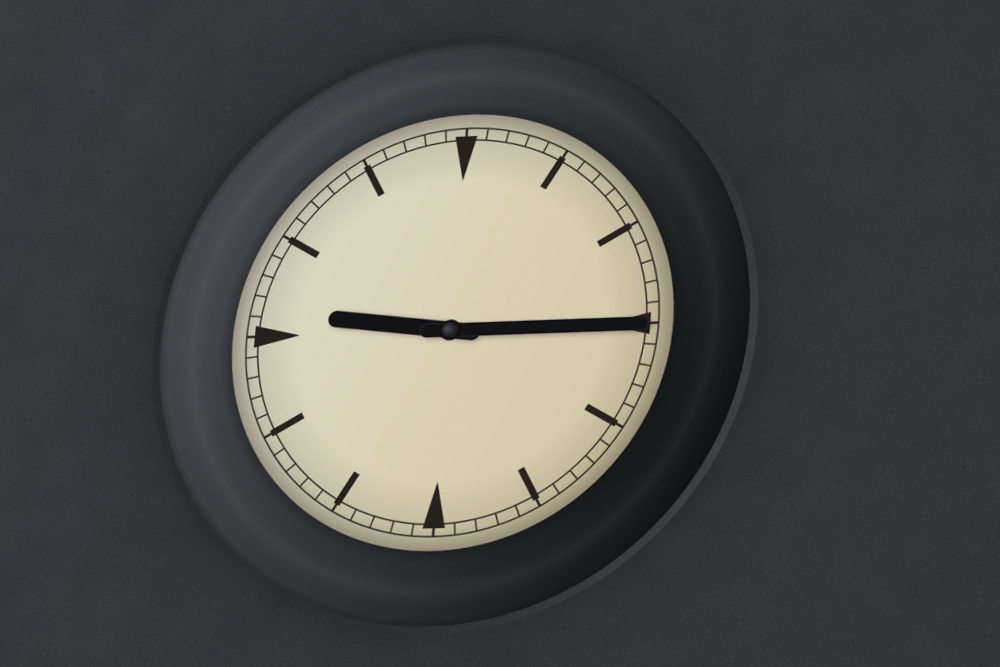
{"hour": 9, "minute": 15}
